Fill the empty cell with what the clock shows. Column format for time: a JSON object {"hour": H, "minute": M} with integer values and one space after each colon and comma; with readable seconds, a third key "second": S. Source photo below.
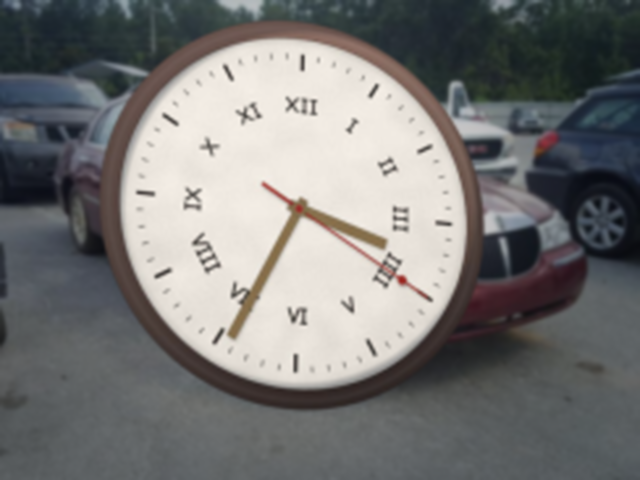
{"hour": 3, "minute": 34, "second": 20}
